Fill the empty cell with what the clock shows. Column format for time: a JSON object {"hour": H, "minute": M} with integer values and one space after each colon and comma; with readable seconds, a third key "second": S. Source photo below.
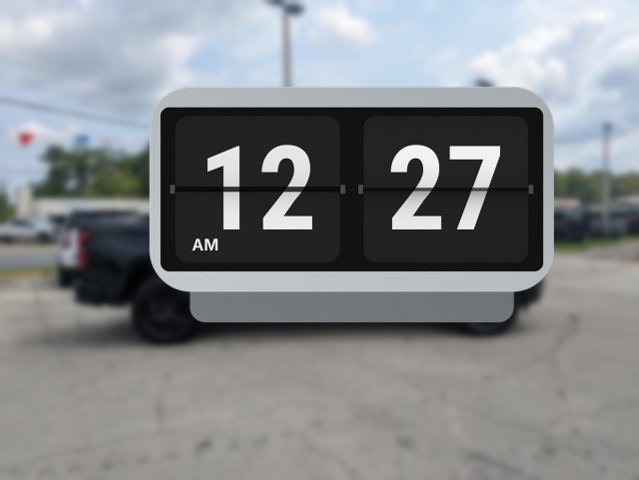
{"hour": 12, "minute": 27}
